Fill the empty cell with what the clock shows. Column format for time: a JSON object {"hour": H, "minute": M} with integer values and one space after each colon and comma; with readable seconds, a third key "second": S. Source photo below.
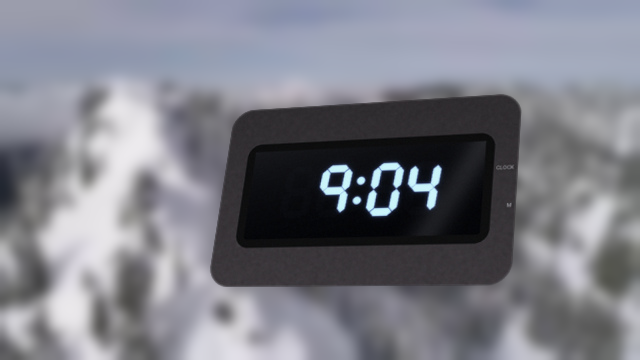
{"hour": 9, "minute": 4}
